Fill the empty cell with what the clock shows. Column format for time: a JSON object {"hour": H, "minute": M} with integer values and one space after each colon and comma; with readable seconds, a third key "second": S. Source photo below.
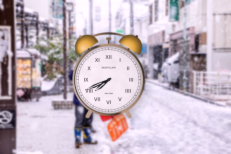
{"hour": 7, "minute": 41}
